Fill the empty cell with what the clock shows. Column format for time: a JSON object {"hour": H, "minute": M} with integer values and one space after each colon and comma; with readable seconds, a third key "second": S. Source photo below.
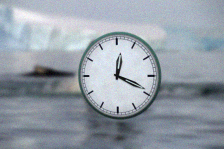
{"hour": 12, "minute": 19}
